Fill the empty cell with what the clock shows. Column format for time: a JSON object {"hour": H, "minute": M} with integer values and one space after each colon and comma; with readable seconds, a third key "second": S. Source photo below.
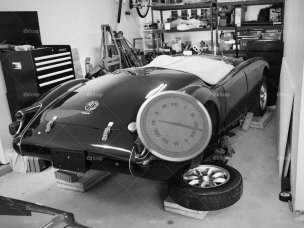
{"hour": 9, "minute": 17}
